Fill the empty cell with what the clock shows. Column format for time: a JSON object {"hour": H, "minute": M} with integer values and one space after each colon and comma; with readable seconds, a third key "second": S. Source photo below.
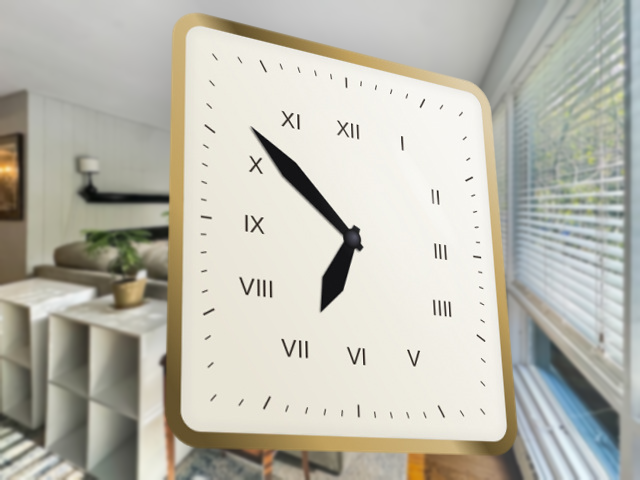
{"hour": 6, "minute": 52}
